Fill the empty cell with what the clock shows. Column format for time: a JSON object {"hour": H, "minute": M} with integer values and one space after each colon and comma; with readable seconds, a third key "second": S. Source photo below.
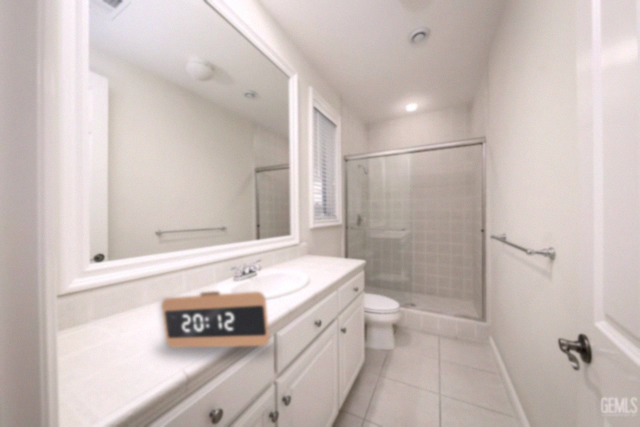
{"hour": 20, "minute": 12}
